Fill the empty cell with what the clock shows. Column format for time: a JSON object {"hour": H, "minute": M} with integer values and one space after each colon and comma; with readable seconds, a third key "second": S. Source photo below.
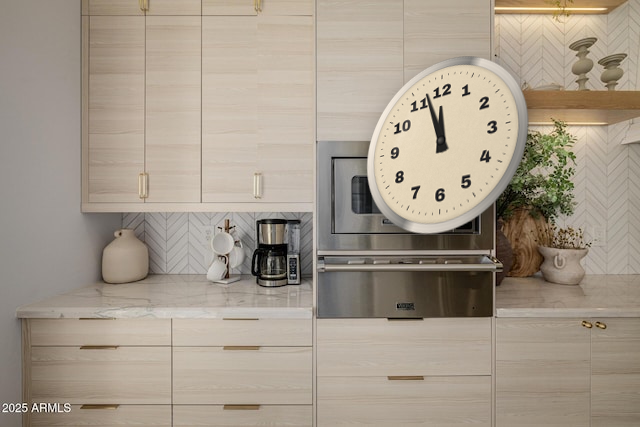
{"hour": 11, "minute": 57}
